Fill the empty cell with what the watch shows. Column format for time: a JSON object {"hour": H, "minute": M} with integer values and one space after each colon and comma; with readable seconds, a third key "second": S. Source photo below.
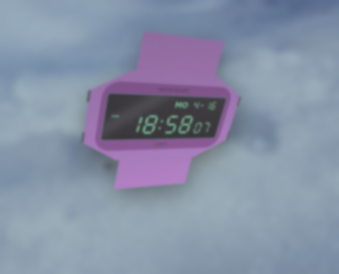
{"hour": 18, "minute": 58, "second": 7}
